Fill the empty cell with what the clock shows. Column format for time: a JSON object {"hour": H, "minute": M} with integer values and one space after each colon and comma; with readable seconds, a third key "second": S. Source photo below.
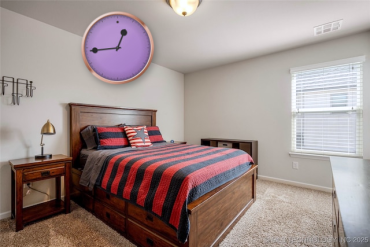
{"hour": 12, "minute": 44}
